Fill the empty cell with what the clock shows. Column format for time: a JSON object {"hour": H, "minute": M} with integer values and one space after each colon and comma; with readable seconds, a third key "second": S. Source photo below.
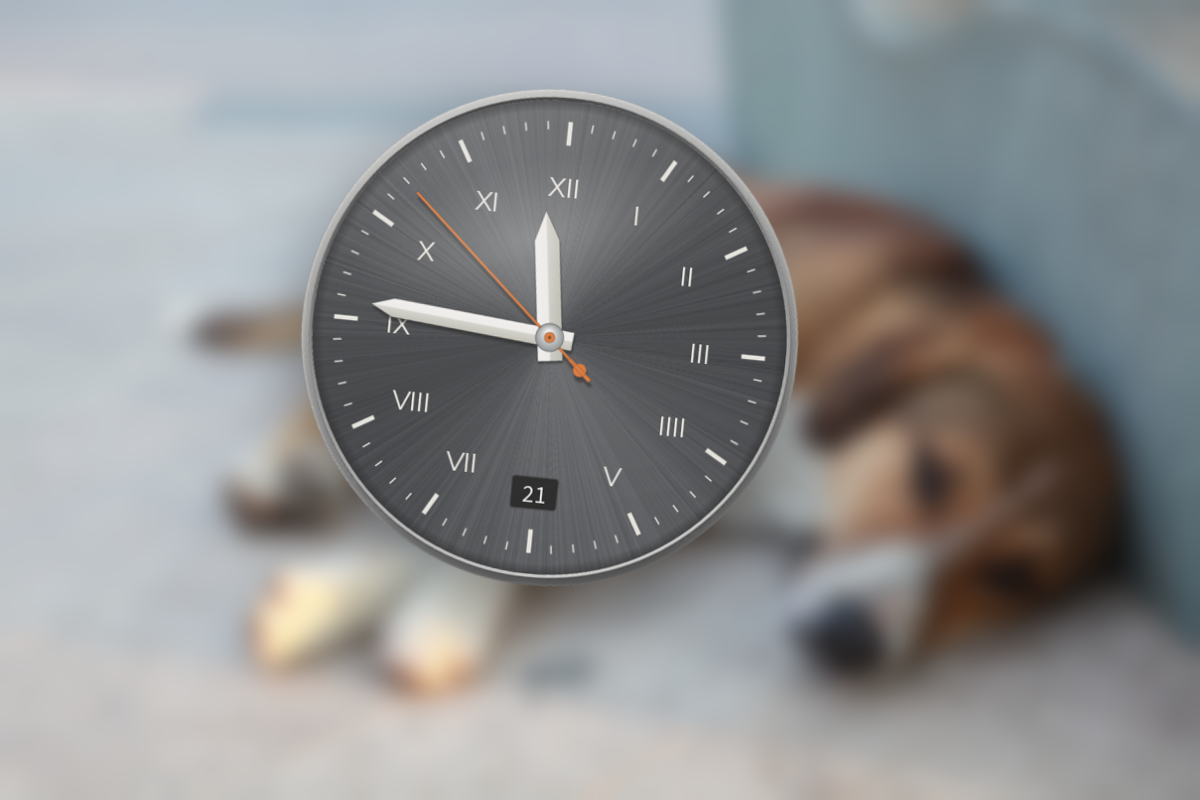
{"hour": 11, "minute": 45, "second": 52}
